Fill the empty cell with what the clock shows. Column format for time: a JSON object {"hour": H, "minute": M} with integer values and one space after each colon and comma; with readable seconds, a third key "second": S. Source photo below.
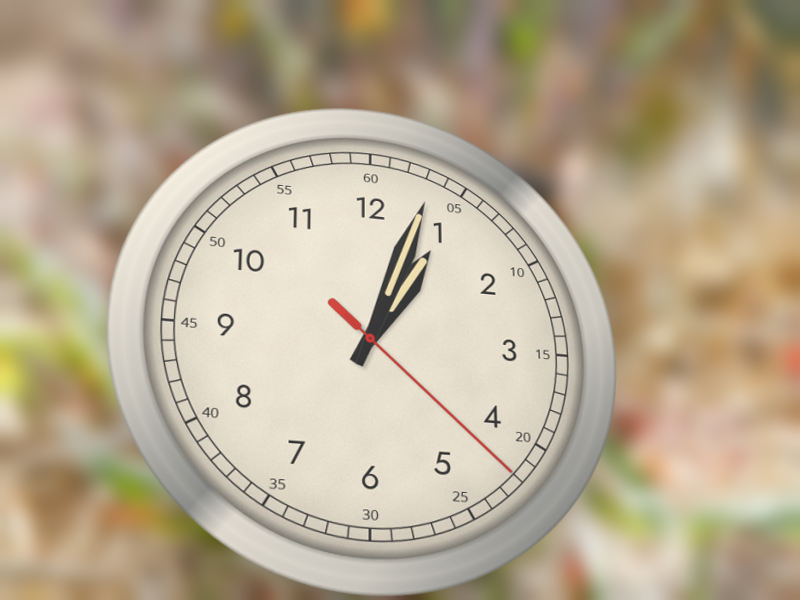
{"hour": 1, "minute": 3, "second": 22}
